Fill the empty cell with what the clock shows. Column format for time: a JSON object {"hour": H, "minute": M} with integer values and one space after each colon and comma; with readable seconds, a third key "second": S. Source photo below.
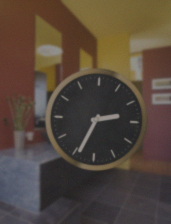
{"hour": 2, "minute": 34}
